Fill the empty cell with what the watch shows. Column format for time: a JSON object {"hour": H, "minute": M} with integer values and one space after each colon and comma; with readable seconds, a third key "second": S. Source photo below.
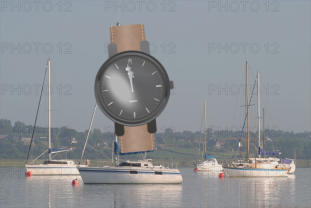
{"hour": 11, "minute": 59}
